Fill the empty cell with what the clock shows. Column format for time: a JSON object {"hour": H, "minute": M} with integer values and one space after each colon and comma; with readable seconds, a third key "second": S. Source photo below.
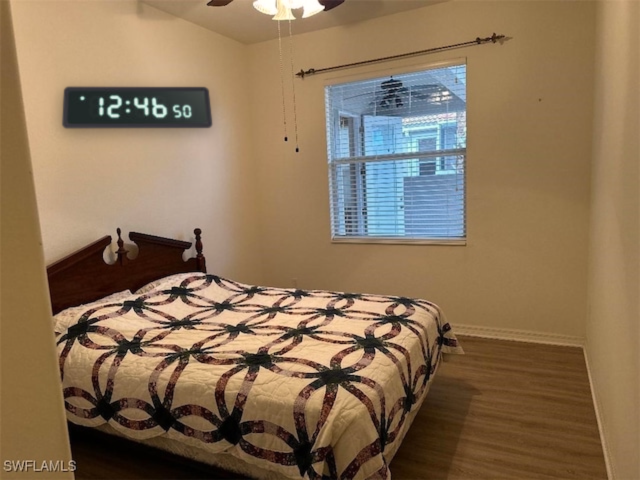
{"hour": 12, "minute": 46, "second": 50}
